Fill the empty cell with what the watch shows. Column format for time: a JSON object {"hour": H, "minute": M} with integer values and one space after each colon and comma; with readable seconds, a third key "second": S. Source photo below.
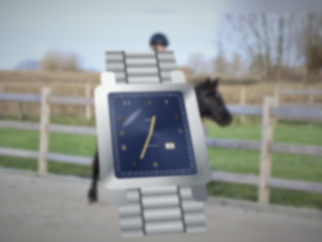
{"hour": 12, "minute": 34}
